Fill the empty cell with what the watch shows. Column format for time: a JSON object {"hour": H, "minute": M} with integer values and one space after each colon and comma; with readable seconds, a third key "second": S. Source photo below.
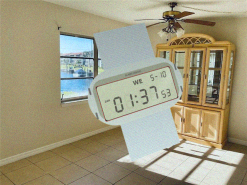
{"hour": 1, "minute": 37, "second": 53}
